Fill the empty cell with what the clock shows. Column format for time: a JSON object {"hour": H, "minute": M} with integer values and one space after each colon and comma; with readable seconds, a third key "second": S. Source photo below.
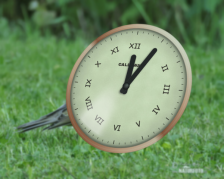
{"hour": 12, "minute": 5}
